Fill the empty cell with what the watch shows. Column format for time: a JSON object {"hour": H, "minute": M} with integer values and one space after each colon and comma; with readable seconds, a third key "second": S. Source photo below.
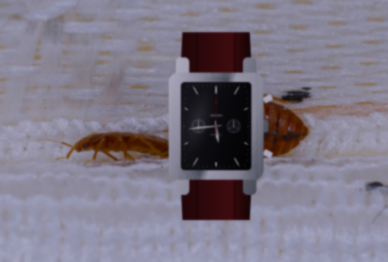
{"hour": 5, "minute": 44}
